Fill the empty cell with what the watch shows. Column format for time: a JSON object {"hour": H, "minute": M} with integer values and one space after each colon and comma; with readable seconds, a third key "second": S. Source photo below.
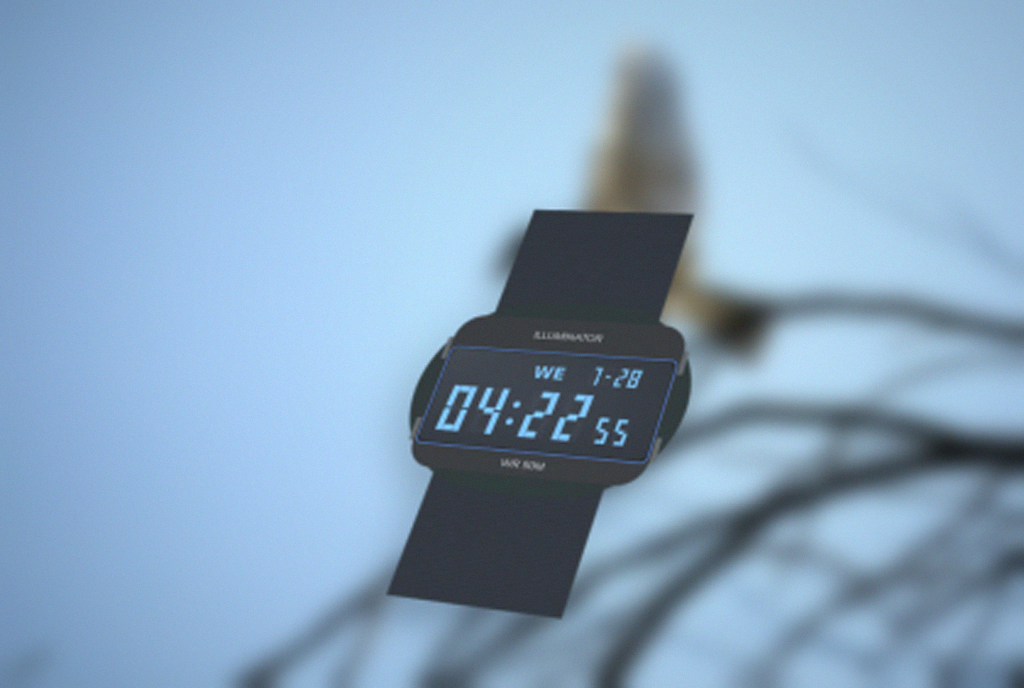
{"hour": 4, "minute": 22, "second": 55}
